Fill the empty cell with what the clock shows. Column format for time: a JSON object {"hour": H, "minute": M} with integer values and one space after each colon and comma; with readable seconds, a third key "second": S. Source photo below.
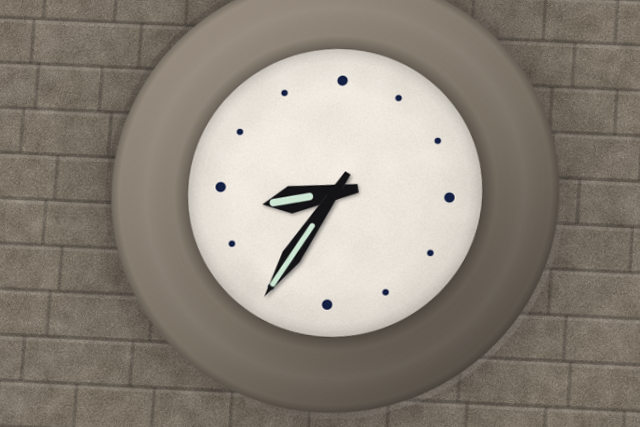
{"hour": 8, "minute": 35}
